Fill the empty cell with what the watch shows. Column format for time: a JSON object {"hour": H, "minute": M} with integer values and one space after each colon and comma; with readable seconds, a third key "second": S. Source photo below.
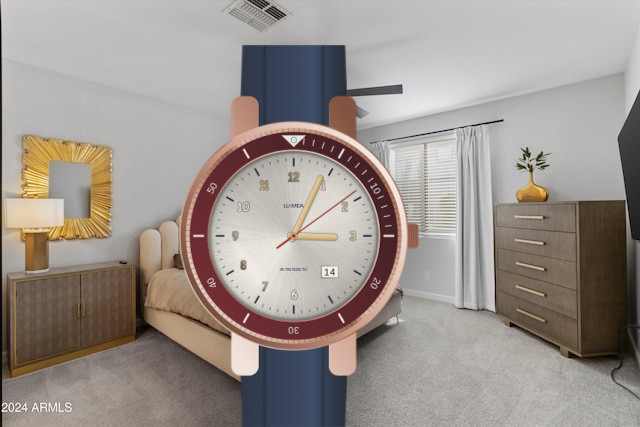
{"hour": 3, "minute": 4, "second": 9}
